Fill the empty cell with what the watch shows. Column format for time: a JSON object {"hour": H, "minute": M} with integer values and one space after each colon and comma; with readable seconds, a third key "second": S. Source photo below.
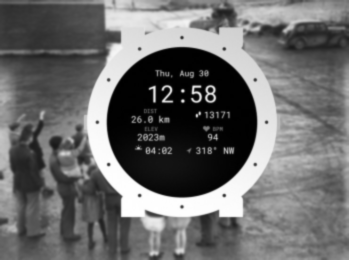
{"hour": 12, "minute": 58}
